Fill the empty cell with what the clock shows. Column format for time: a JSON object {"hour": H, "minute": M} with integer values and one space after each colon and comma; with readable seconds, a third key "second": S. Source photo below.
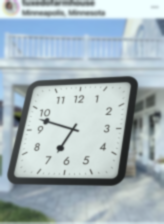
{"hour": 6, "minute": 48}
